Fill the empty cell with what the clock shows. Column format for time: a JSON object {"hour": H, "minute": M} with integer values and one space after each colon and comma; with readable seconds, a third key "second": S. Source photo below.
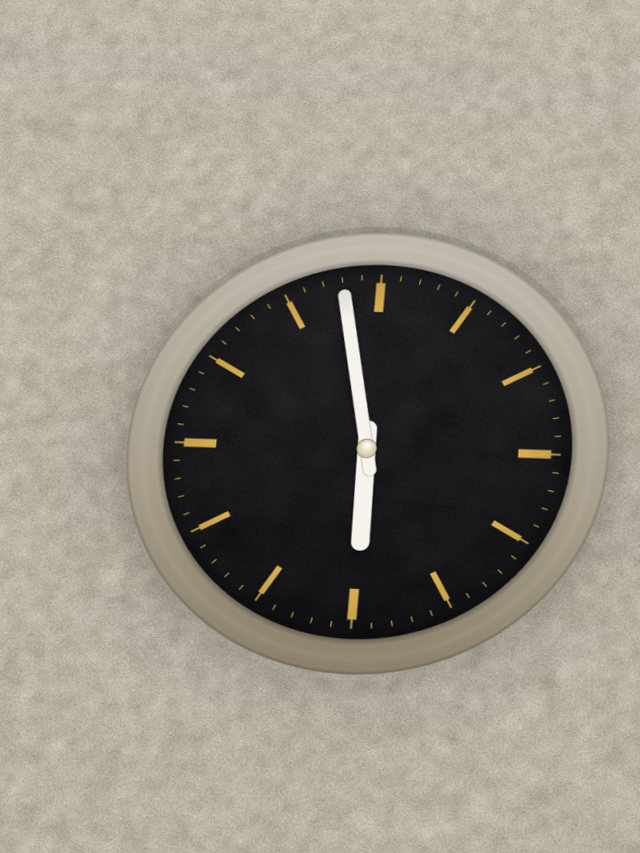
{"hour": 5, "minute": 58}
